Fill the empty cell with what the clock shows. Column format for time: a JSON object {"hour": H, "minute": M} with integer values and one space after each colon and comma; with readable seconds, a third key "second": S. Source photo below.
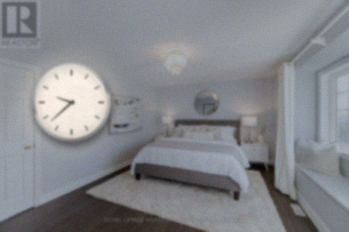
{"hour": 9, "minute": 38}
